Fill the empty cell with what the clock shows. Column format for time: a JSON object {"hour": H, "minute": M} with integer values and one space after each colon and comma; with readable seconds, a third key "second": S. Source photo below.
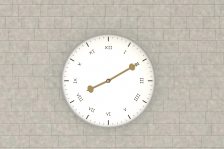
{"hour": 8, "minute": 10}
